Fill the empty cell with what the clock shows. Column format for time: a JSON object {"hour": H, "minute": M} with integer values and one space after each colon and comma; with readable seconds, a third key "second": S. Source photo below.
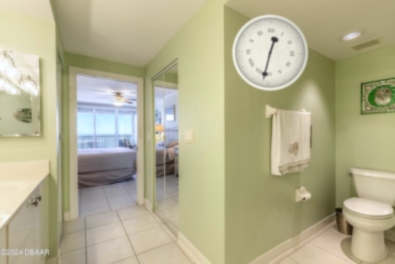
{"hour": 12, "minute": 32}
